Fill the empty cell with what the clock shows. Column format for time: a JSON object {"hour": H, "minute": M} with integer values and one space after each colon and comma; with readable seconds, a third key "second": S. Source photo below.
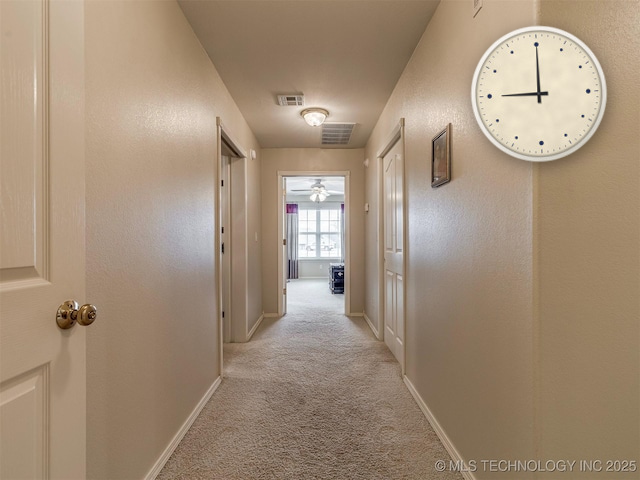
{"hour": 9, "minute": 0}
